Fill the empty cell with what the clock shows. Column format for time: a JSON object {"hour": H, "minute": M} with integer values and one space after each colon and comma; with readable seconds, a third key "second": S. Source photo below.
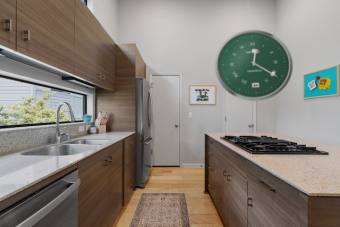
{"hour": 12, "minute": 21}
